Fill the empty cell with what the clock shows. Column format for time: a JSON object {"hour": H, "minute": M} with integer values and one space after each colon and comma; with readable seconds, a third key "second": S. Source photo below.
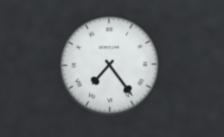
{"hour": 7, "minute": 24}
